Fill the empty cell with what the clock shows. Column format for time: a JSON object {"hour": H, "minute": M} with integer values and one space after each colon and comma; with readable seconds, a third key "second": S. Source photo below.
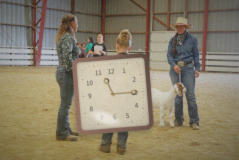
{"hour": 11, "minute": 15}
